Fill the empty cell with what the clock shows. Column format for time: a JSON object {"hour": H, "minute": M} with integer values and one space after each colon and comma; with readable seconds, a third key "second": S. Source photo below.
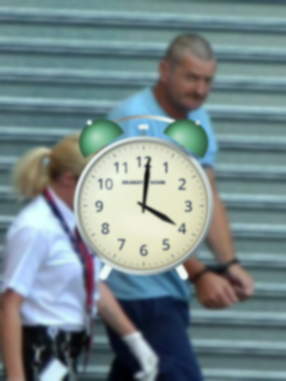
{"hour": 4, "minute": 1}
